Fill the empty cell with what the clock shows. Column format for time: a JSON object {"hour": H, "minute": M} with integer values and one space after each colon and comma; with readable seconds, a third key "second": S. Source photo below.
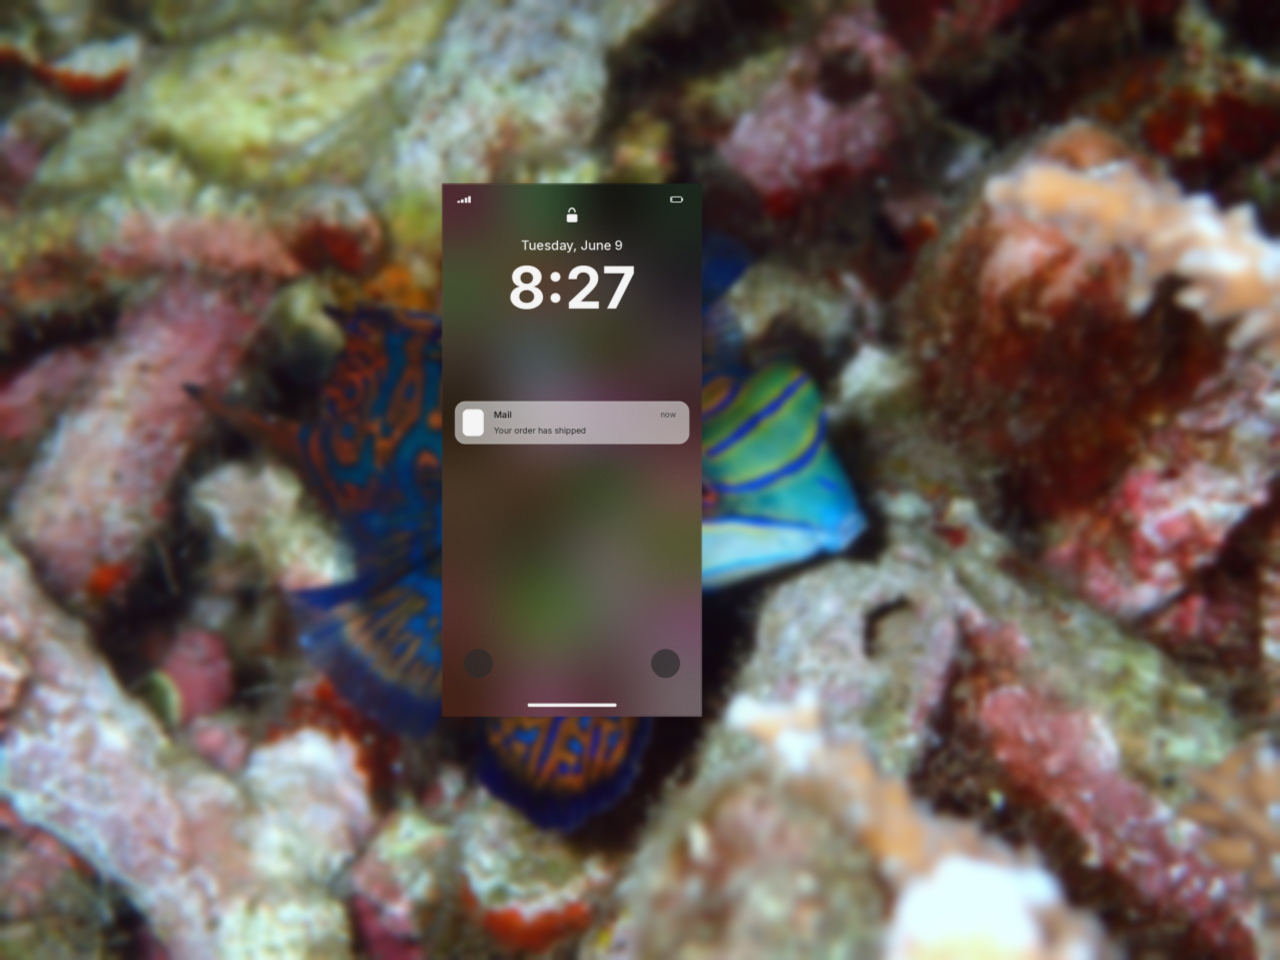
{"hour": 8, "minute": 27}
